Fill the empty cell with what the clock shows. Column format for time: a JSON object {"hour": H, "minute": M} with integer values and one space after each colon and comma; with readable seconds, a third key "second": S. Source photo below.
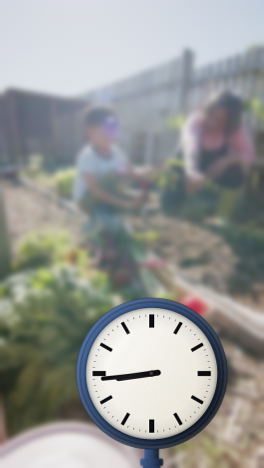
{"hour": 8, "minute": 44}
